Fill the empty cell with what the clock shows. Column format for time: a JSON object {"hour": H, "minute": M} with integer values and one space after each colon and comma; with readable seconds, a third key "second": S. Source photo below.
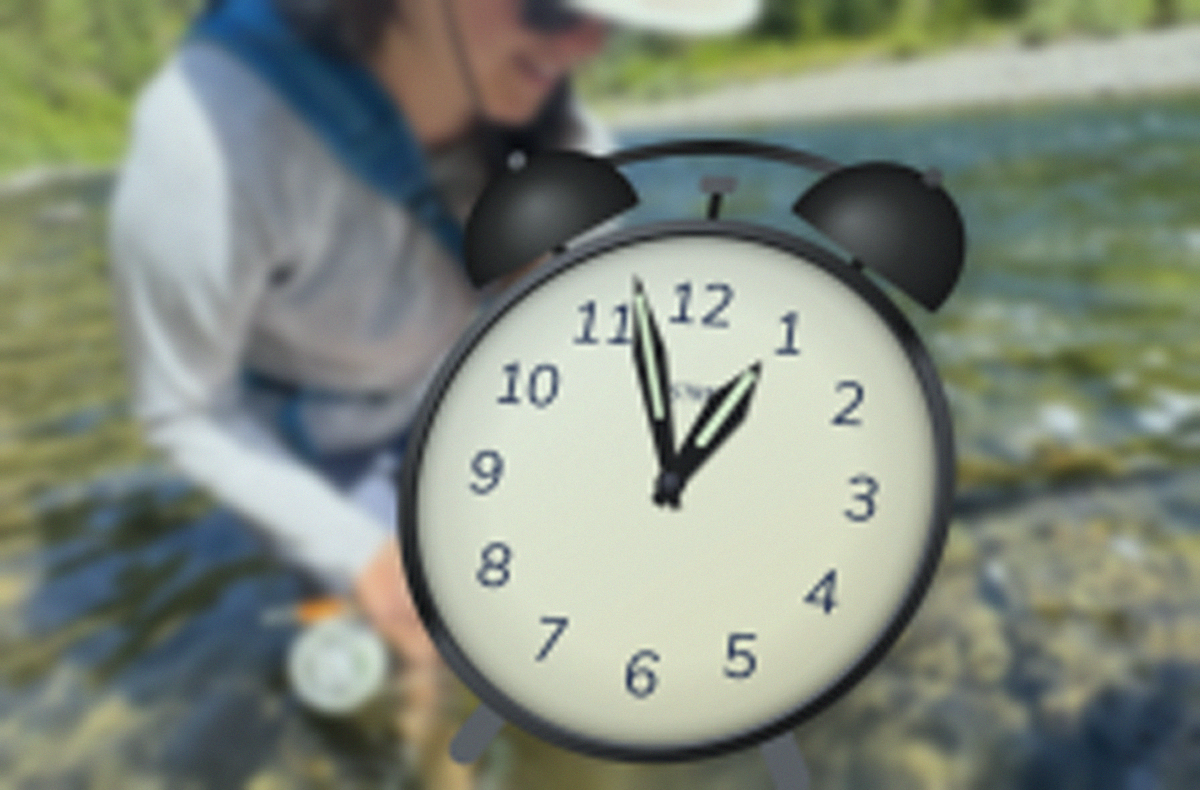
{"hour": 12, "minute": 57}
